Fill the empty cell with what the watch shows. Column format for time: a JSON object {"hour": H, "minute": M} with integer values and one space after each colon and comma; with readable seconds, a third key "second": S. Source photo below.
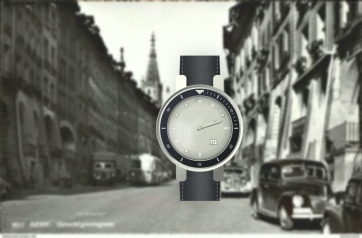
{"hour": 2, "minute": 12}
